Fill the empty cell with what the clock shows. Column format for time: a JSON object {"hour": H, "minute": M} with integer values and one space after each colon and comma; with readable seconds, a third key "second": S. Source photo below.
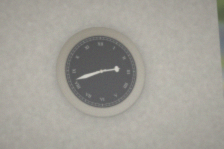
{"hour": 2, "minute": 42}
